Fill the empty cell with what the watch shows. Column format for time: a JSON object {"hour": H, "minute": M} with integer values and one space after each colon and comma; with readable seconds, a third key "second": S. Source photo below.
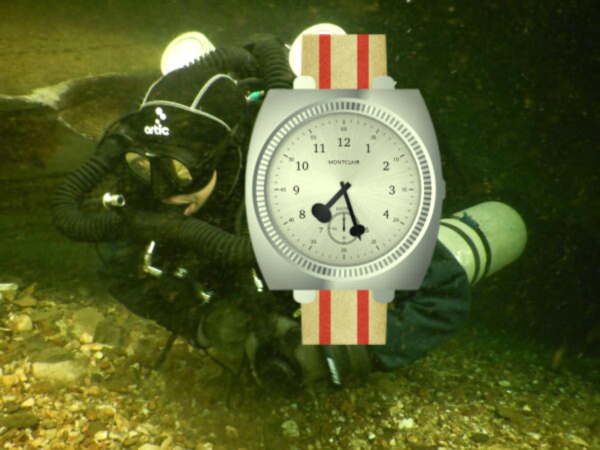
{"hour": 7, "minute": 27}
